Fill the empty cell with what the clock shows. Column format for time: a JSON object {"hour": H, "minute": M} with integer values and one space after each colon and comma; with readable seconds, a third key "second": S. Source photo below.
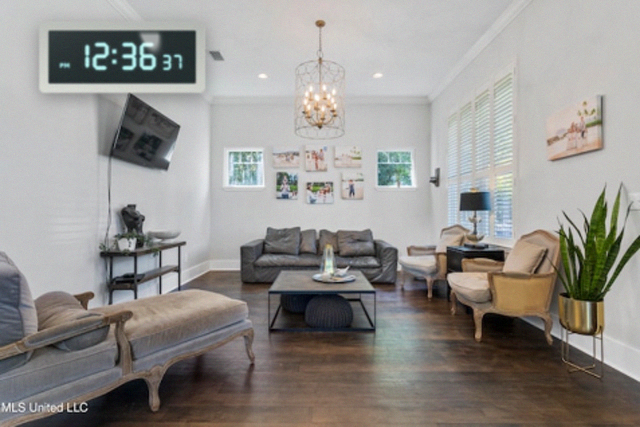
{"hour": 12, "minute": 36, "second": 37}
